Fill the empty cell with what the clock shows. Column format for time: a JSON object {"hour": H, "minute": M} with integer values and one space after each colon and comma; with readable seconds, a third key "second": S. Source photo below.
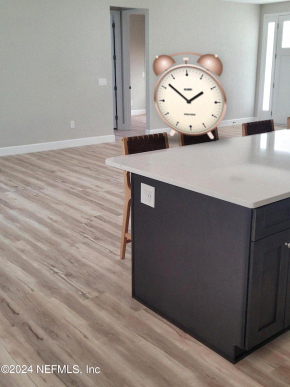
{"hour": 1, "minute": 52}
